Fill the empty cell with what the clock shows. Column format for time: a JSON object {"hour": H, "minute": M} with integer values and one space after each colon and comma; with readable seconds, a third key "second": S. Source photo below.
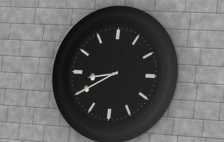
{"hour": 8, "minute": 40}
